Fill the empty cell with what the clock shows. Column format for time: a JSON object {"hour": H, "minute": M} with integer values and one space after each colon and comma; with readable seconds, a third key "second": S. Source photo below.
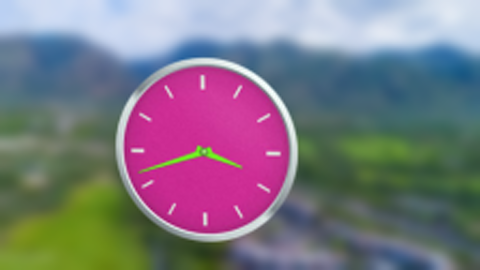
{"hour": 3, "minute": 42}
